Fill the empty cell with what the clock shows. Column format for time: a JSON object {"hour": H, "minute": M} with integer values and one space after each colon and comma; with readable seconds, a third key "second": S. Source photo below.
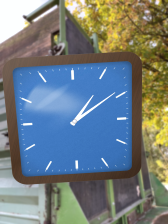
{"hour": 1, "minute": 9}
